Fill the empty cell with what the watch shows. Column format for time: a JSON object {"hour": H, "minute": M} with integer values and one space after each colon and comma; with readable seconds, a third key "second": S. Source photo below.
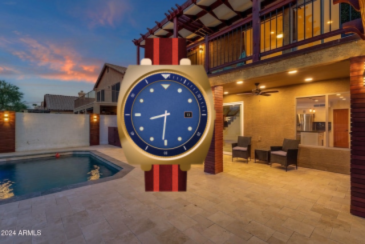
{"hour": 8, "minute": 31}
